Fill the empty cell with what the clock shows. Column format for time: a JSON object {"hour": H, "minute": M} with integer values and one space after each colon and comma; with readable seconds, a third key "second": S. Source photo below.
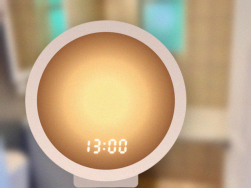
{"hour": 13, "minute": 0}
